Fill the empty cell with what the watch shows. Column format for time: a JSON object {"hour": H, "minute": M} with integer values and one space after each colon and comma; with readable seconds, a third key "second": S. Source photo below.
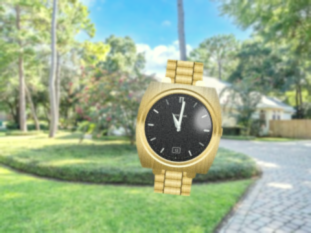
{"hour": 11, "minute": 1}
